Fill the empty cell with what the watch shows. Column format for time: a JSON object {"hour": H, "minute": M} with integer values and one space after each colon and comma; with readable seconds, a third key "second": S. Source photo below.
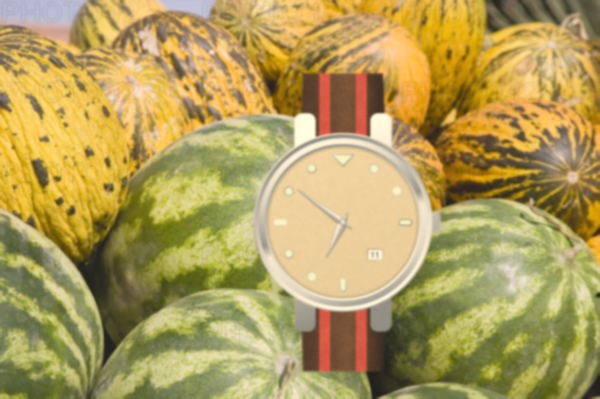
{"hour": 6, "minute": 51}
